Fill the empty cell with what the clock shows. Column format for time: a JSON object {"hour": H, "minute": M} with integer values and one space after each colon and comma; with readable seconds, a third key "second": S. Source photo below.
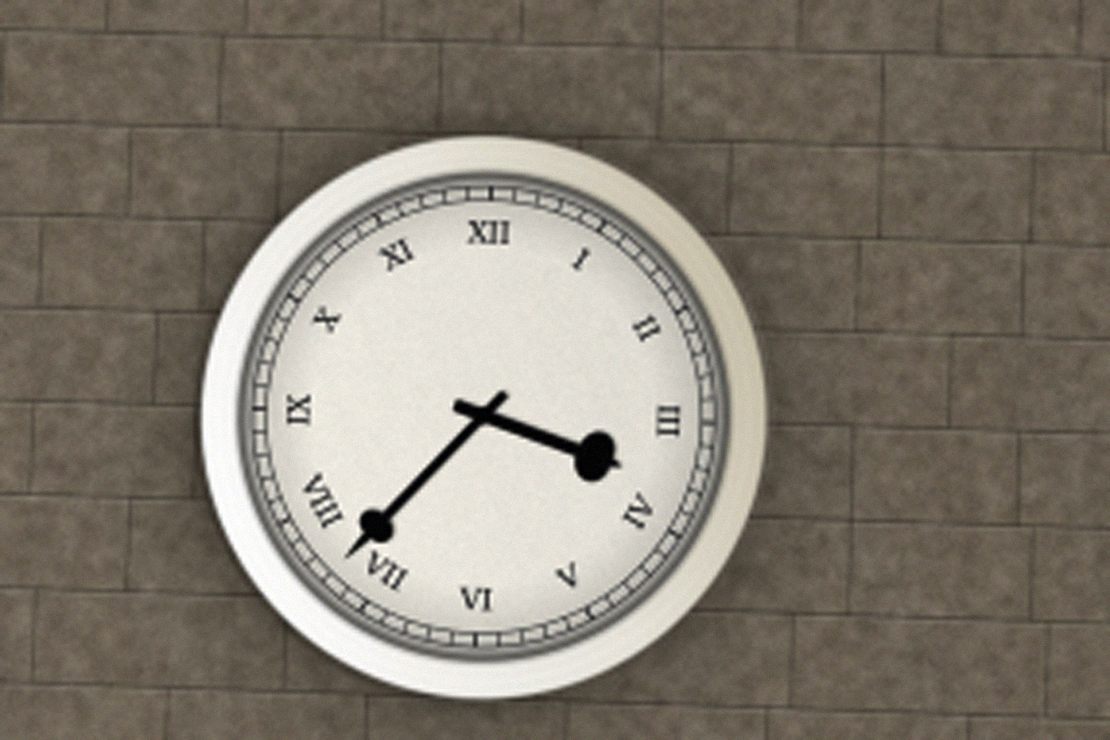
{"hour": 3, "minute": 37}
